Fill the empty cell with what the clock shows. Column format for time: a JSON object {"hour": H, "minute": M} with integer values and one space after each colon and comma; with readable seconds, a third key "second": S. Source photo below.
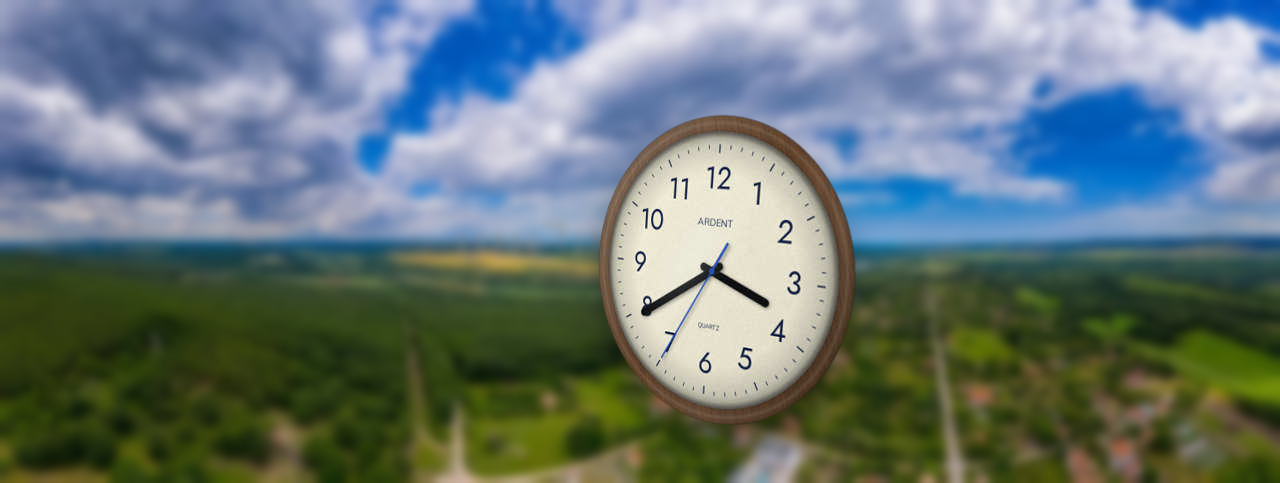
{"hour": 3, "minute": 39, "second": 35}
